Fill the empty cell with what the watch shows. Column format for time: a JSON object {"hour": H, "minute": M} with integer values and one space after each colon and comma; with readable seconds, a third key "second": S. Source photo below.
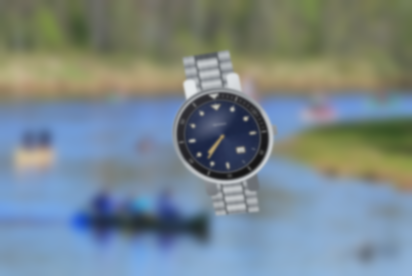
{"hour": 7, "minute": 37}
